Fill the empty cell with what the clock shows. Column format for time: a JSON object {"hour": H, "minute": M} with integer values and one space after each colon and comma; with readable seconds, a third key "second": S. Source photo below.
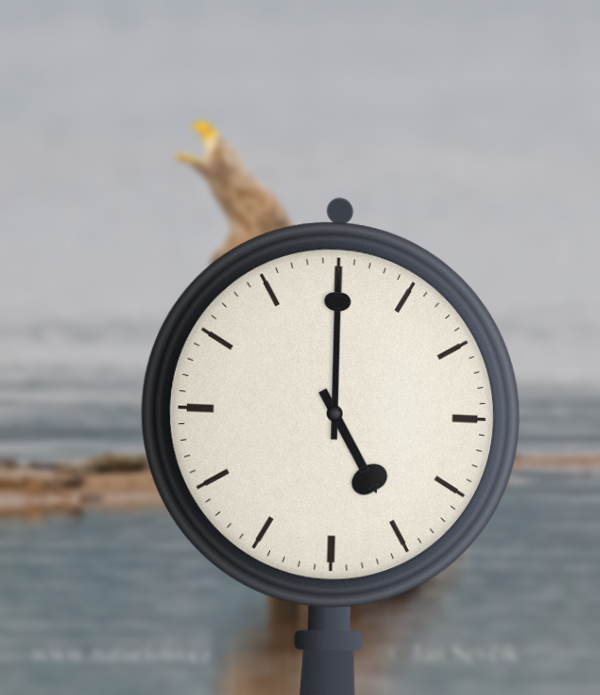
{"hour": 5, "minute": 0}
